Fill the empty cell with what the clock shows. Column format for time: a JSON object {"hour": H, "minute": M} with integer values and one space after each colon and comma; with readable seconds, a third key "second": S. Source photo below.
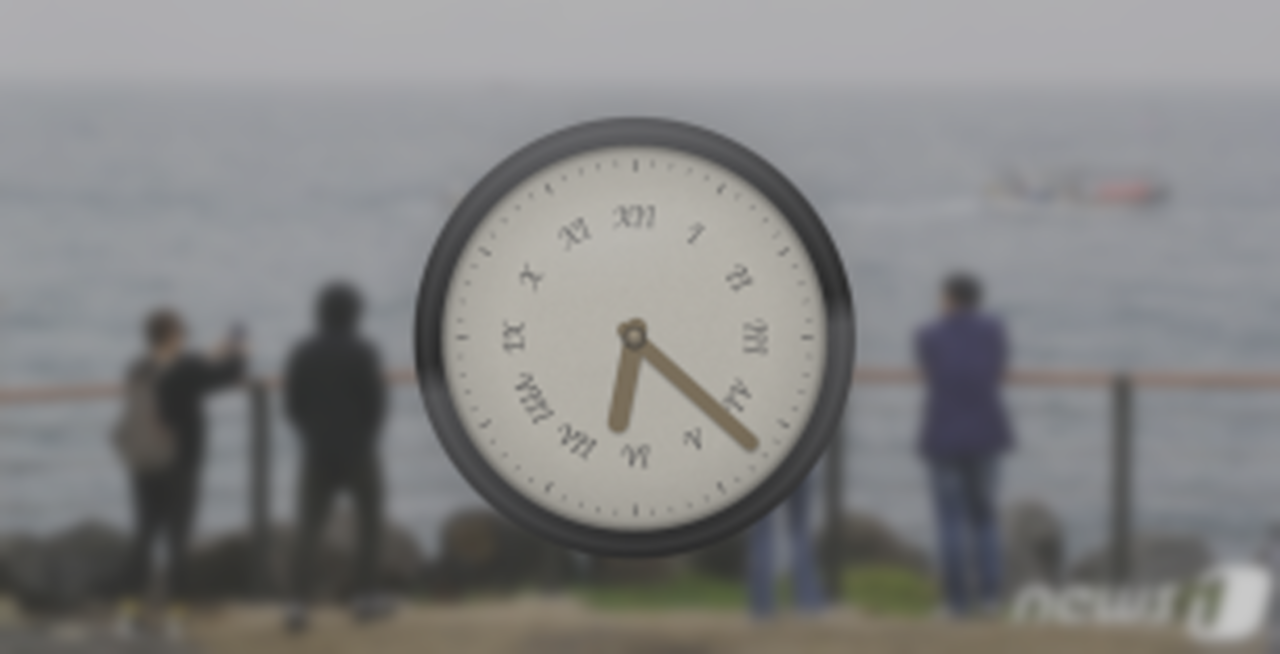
{"hour": 6, "minute": 22}
